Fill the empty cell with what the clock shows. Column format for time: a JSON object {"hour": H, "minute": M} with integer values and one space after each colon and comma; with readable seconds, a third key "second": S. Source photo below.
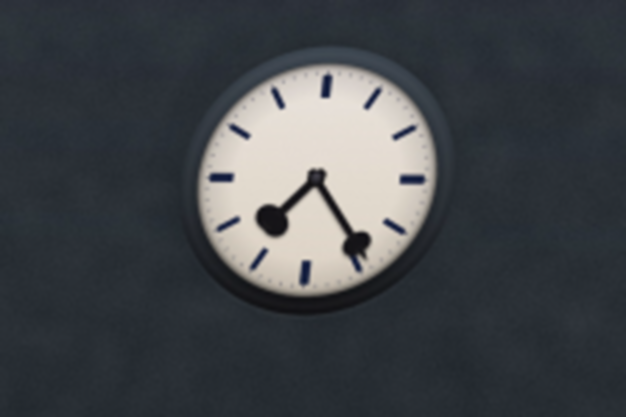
{"hour": 7, "minute": 24}
